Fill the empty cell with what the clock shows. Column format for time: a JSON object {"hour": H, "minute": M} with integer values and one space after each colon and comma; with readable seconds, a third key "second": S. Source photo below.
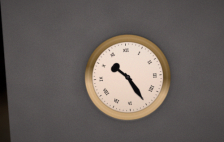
{"hour": 10, "minute": 25}
